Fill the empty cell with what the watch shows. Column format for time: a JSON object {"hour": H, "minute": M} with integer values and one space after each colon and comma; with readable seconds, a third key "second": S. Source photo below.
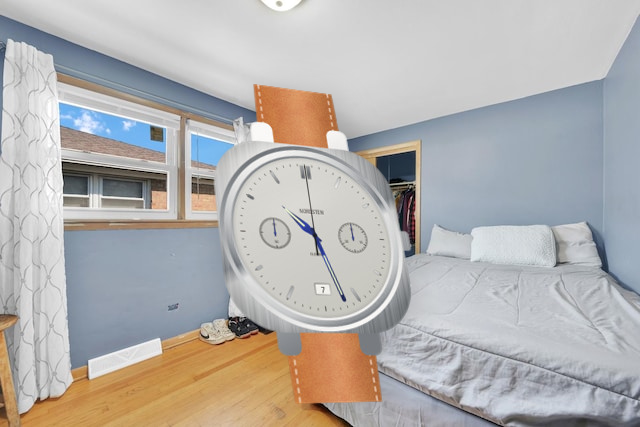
{"hour": 10, "minute": 27}
